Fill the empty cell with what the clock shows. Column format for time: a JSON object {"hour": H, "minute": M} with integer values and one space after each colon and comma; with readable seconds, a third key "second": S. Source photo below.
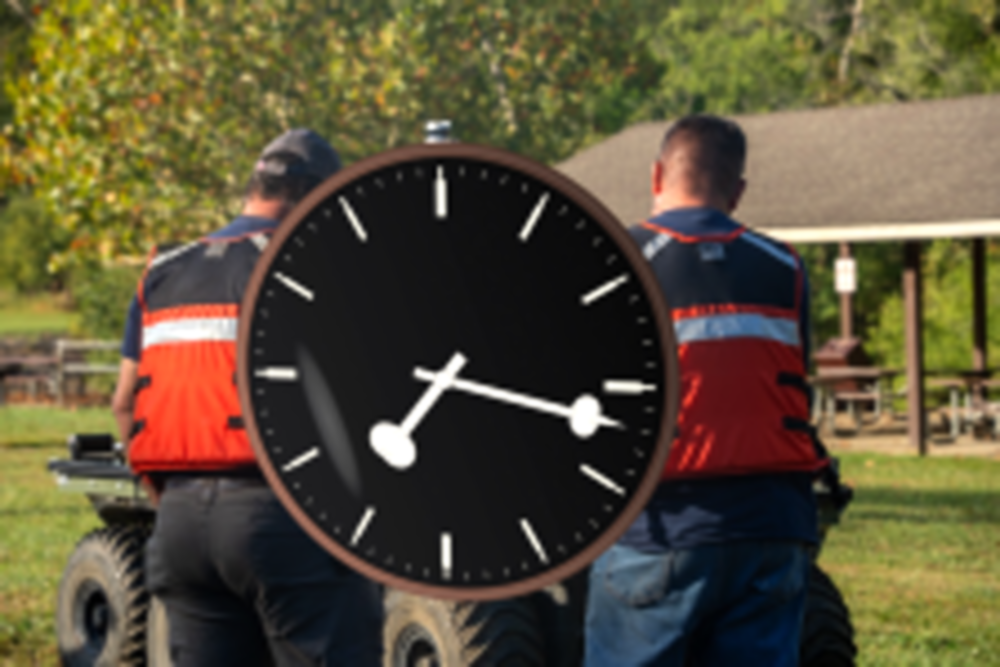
{"hour": 7, "minute": 17}
